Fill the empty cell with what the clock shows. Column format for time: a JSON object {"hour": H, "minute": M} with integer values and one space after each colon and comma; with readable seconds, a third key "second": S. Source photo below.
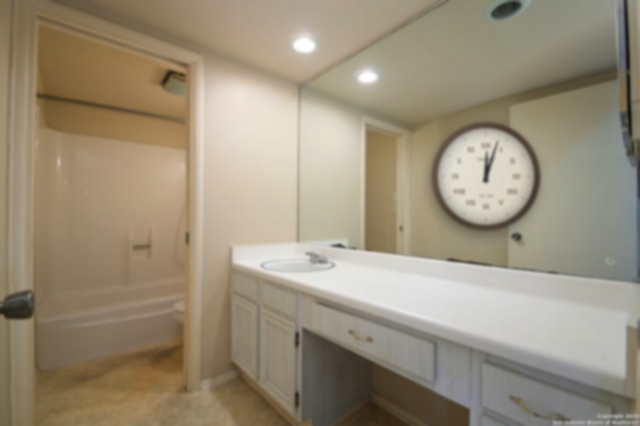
{"hour": 12, "minute": 3}
